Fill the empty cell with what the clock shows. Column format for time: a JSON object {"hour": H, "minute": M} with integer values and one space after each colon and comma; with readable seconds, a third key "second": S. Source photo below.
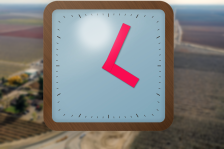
{"hour": 4, "minute": 4}
